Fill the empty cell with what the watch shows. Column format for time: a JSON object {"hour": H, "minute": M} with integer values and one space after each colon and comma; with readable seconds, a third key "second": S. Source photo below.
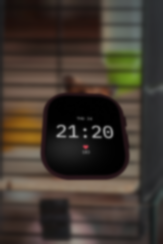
{"hour": 21, "minute": 20}
